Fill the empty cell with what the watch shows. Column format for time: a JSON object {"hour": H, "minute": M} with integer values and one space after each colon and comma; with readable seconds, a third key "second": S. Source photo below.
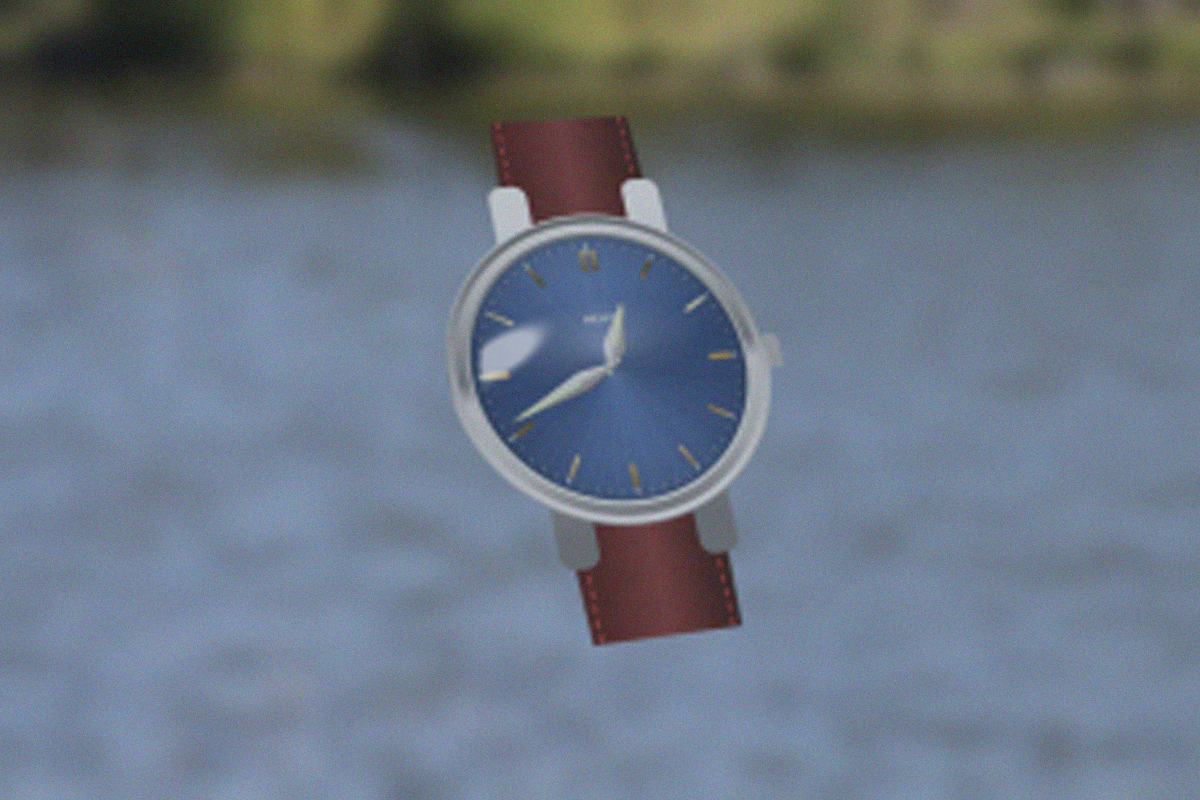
{"hour": 12, "minute": 41}
